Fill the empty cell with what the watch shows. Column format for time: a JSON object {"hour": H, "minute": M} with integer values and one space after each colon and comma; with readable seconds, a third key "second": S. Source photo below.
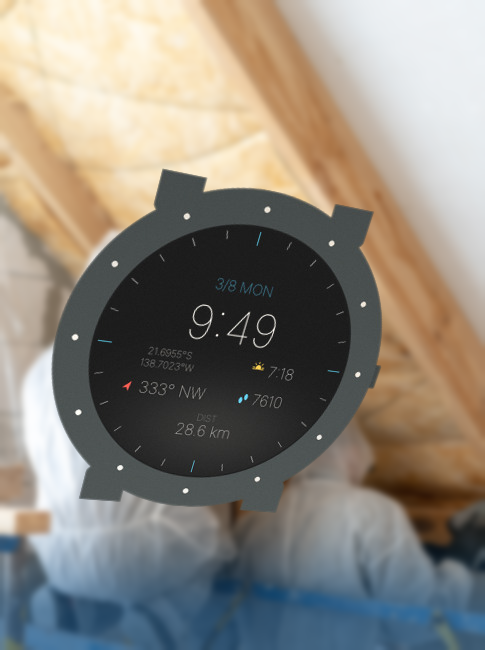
{"hour": 9, "minute": 49}
